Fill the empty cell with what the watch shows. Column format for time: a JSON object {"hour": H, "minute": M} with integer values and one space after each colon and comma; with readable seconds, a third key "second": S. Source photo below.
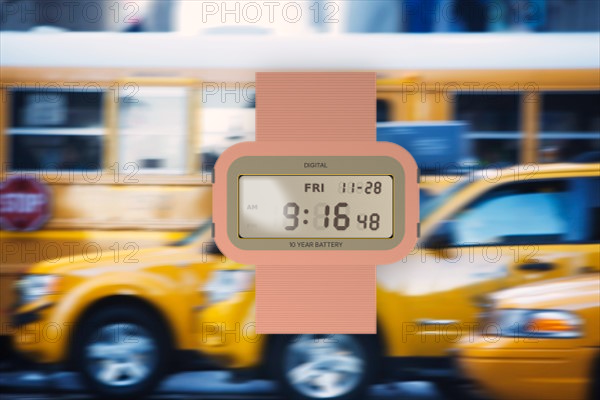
{"hour": 9, "minute": 16, "second": 48}
